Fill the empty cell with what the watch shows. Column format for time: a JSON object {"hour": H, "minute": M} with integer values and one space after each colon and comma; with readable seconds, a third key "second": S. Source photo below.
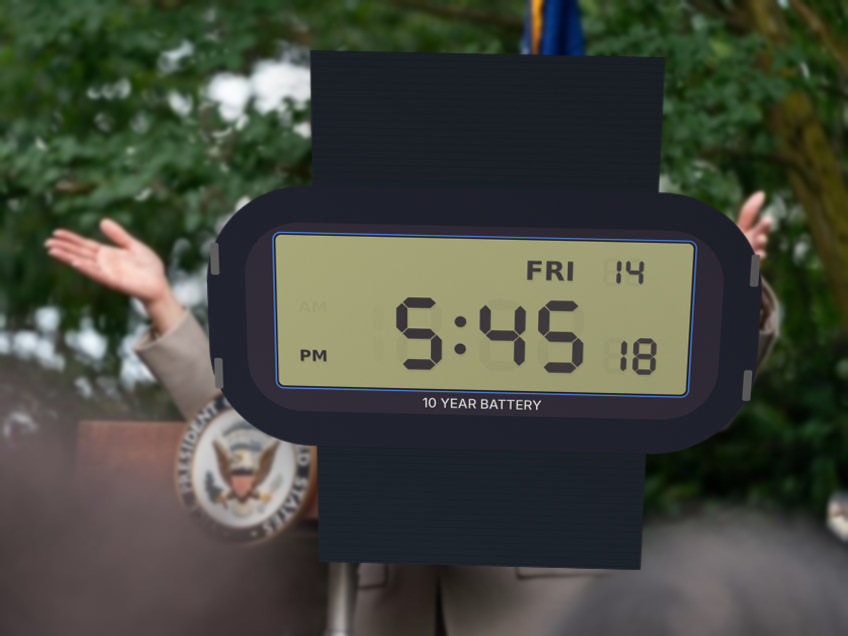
{"hour": 5, "minute": 45, "second": 18}
